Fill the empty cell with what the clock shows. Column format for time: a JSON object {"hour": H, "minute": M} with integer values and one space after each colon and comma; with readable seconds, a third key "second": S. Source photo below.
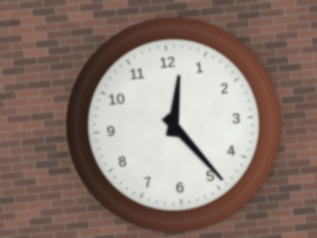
{"hour": 12, "minute": 24}
